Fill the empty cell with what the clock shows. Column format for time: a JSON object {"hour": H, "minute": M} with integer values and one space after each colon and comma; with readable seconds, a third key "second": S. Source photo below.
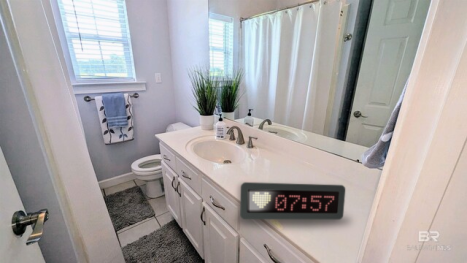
{"hour": 7, "minute": 57}
